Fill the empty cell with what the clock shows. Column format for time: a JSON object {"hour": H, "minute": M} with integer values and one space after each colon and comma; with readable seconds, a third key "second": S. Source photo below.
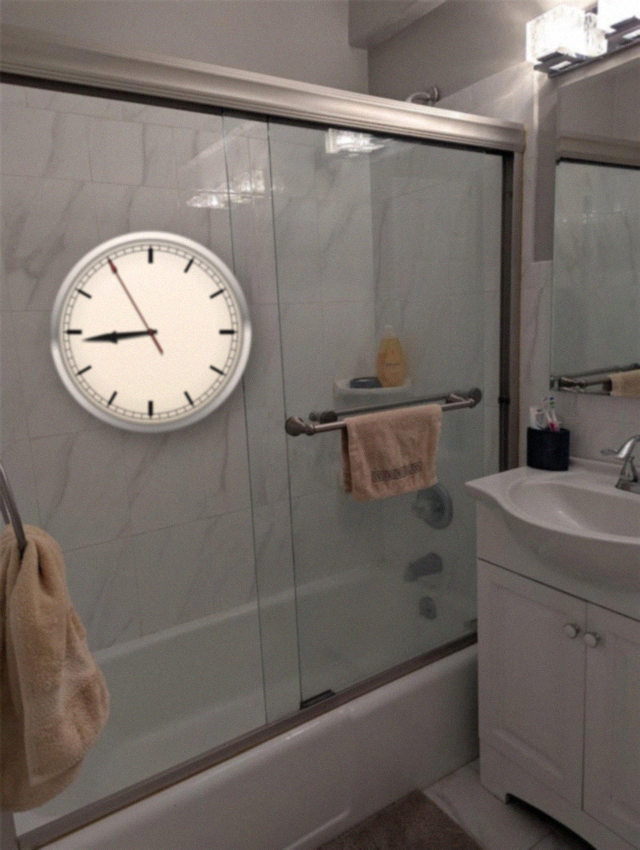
{"hour": 8, "minute": 43, "second": 55}
